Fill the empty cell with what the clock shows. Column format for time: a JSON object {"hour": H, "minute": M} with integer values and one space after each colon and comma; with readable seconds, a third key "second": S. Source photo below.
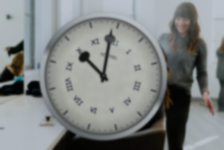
{"hour": 9, "minute": 59}
